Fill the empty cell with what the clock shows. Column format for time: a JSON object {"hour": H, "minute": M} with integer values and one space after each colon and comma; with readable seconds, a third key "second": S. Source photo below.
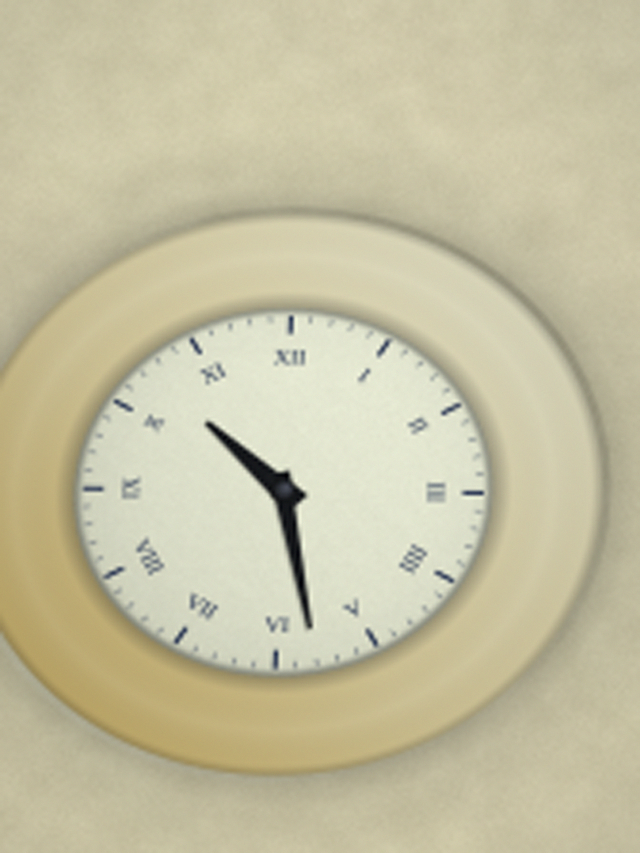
{"hour": 10, "minute": 28}
